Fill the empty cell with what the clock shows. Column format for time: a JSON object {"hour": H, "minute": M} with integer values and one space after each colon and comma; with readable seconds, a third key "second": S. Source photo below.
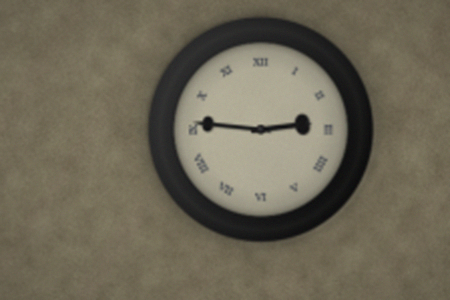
{"hour": 2, "minute": 46}
